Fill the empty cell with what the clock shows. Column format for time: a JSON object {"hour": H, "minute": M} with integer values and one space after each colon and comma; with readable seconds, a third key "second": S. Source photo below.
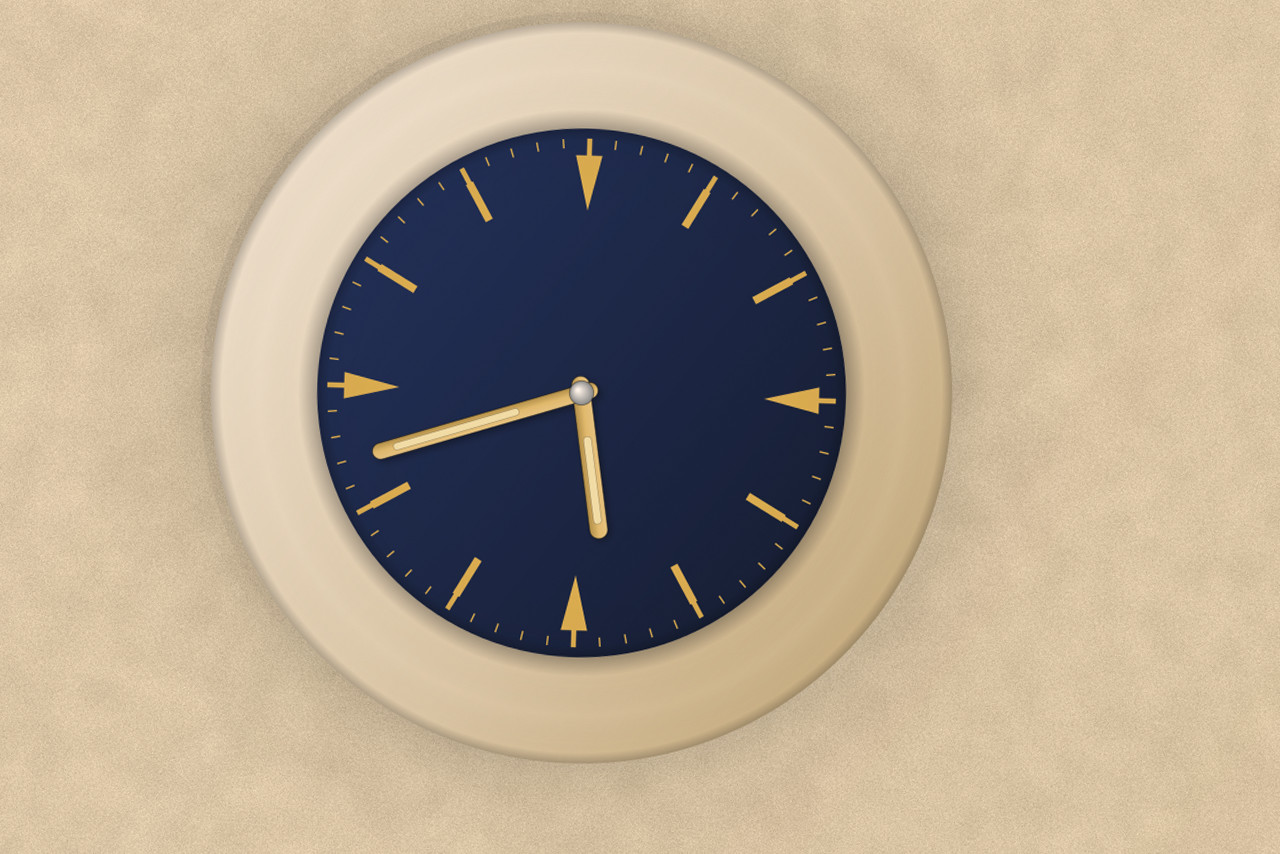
{"hour": 5, "minute": 42}
